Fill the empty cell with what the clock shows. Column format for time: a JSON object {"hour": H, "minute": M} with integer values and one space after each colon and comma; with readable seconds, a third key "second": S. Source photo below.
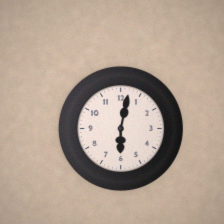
{"hour": 6, "minute": 2}
